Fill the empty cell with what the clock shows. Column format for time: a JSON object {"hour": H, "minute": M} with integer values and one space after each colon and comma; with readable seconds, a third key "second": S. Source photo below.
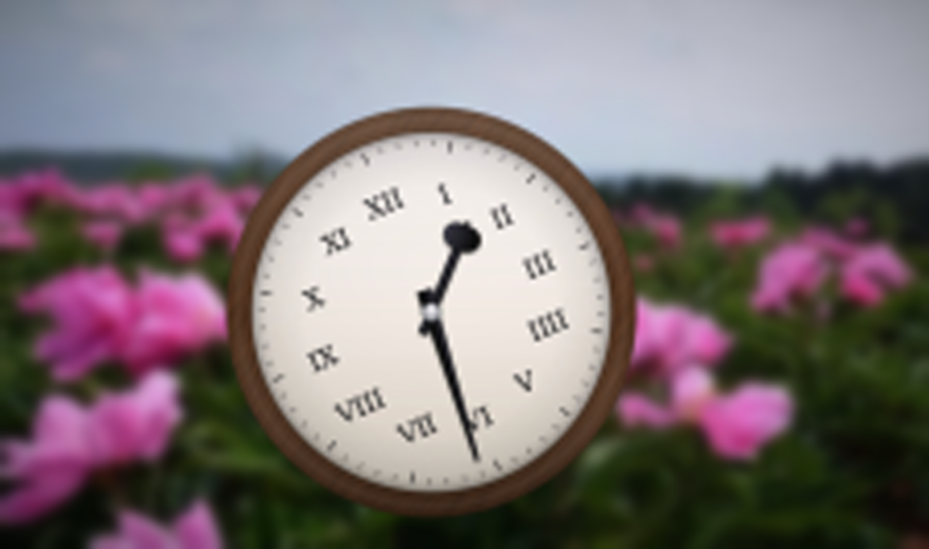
{"hour": 1, "minute": 31}
